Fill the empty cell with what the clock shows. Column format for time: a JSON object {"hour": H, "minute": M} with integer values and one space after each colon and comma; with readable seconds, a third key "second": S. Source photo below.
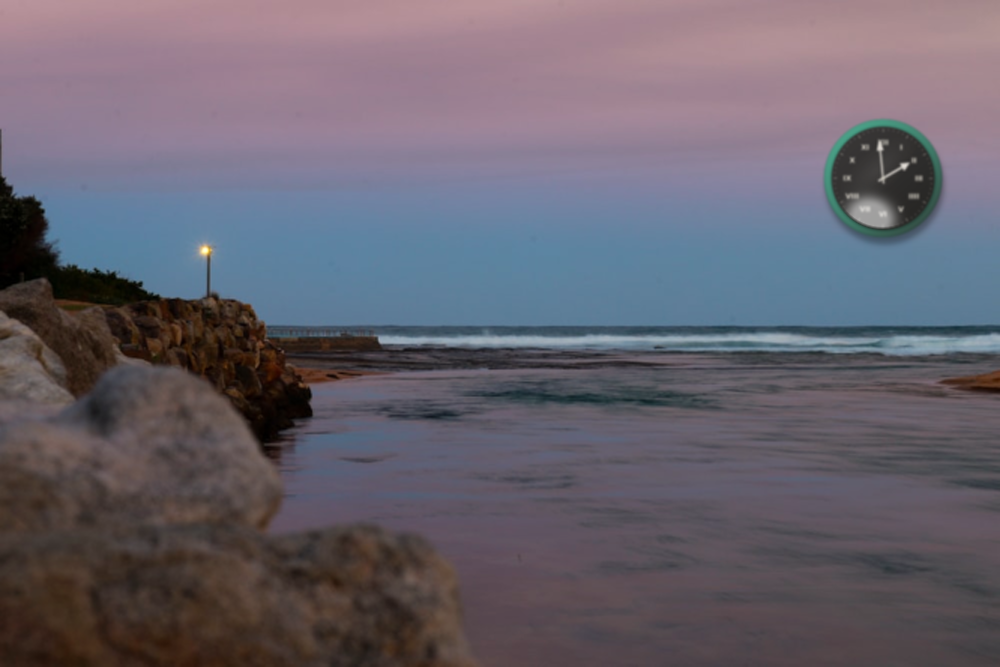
{"hour": 1, "minute": 59}
